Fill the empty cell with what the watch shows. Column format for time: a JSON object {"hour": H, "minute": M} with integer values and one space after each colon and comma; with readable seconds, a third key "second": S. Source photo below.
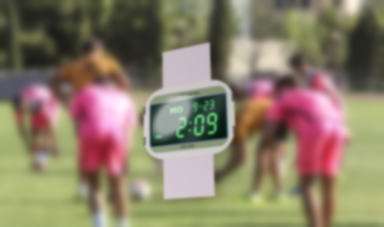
{"hour": 2, "minute": 9}
